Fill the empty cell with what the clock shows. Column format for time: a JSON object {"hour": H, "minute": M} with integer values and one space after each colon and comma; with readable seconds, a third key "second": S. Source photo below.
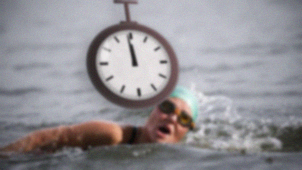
{"hour": 11, "minute": 59}
